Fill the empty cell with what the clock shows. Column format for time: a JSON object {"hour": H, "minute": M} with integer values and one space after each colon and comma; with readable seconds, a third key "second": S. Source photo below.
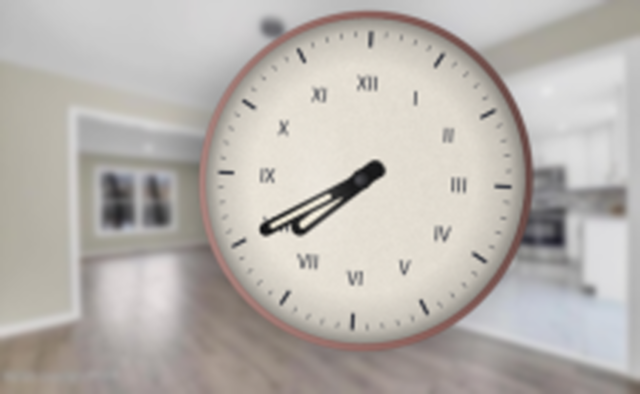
{"hour": 7, "minute": 40}
